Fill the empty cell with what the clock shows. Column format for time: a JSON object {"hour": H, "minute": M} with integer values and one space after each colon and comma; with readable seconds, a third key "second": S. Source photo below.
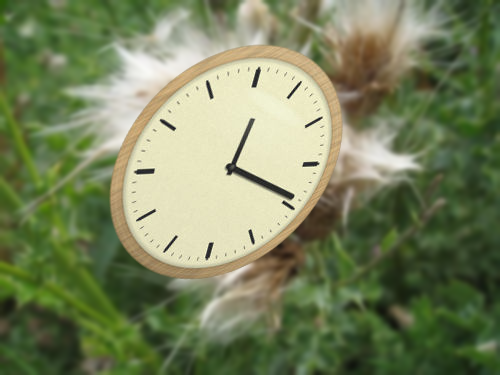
{"hour": 12, "minute": 19}
